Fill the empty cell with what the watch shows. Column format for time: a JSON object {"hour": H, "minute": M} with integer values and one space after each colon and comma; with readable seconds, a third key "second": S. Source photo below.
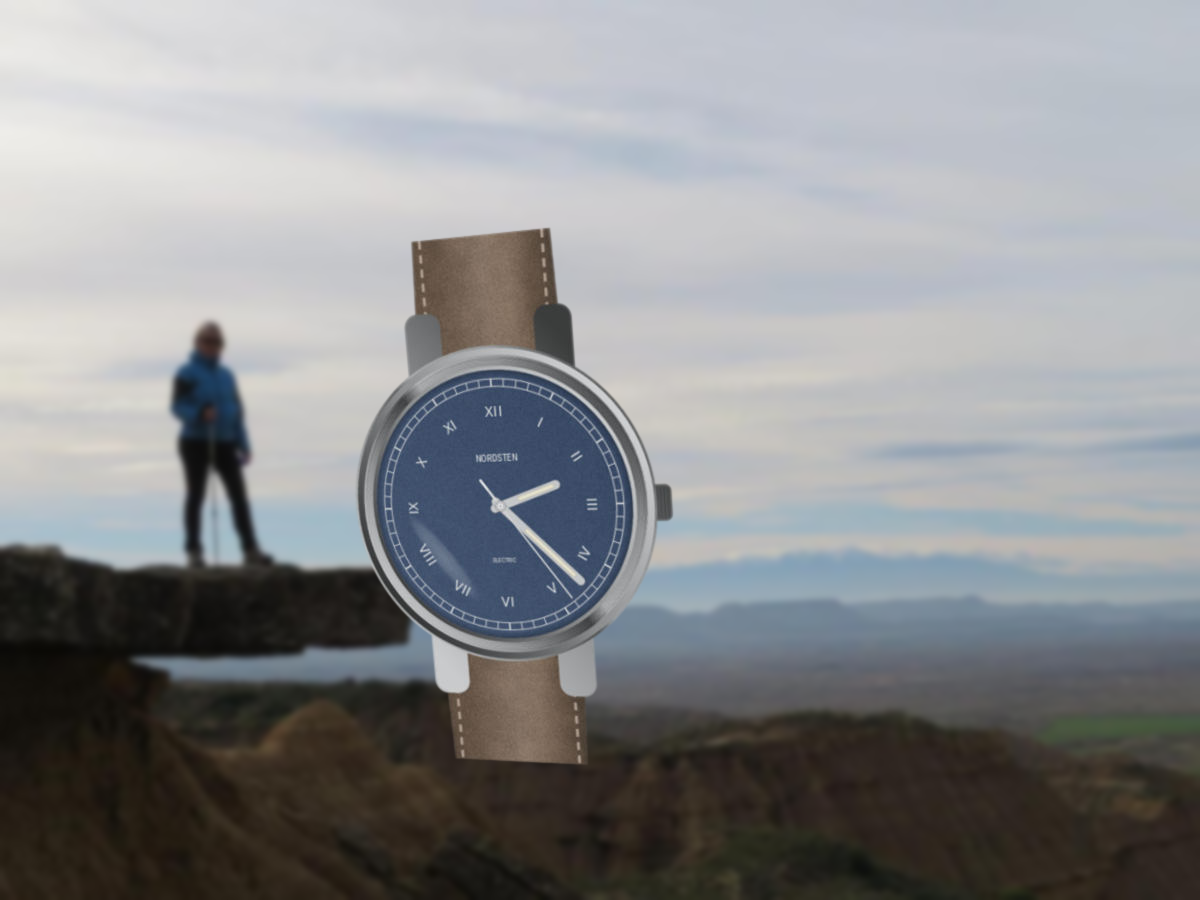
{"hour": 2, "minute": 22, "second": 24}
